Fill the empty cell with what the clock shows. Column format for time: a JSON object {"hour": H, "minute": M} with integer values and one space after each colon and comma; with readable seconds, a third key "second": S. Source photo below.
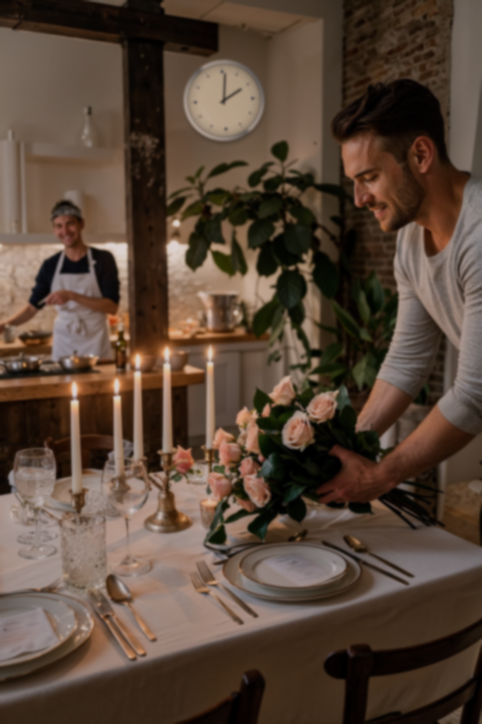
{"hour": 2, "minute": 1}
